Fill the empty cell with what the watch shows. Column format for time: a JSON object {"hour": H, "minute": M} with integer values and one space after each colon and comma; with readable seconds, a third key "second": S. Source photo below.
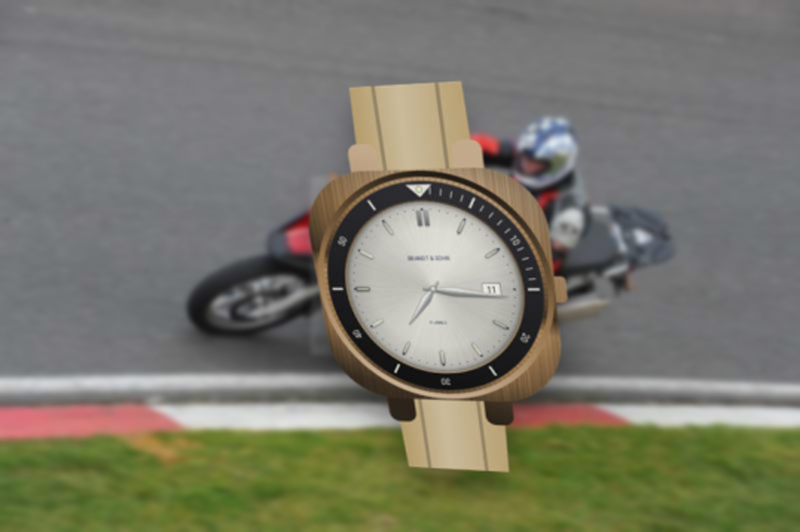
{"hour": 7, "minute": 16}
